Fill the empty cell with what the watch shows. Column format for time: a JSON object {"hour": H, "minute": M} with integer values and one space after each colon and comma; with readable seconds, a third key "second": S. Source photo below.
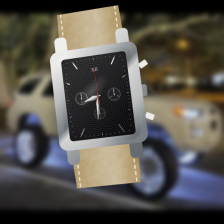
{"hour": 8, "minute": 31}
